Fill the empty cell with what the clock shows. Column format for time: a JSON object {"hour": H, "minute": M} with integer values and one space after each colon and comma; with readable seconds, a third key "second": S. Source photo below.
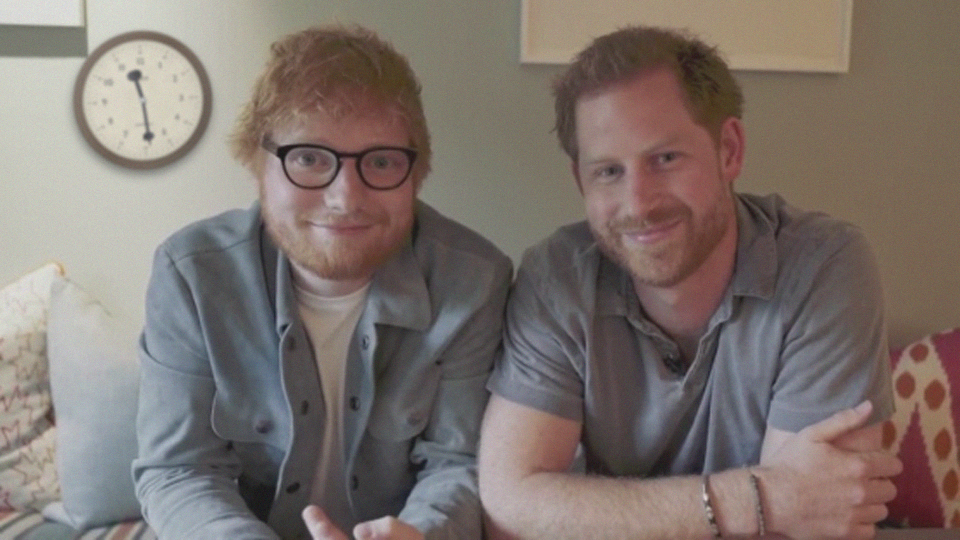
{"hour": 11, "minute": 29}
